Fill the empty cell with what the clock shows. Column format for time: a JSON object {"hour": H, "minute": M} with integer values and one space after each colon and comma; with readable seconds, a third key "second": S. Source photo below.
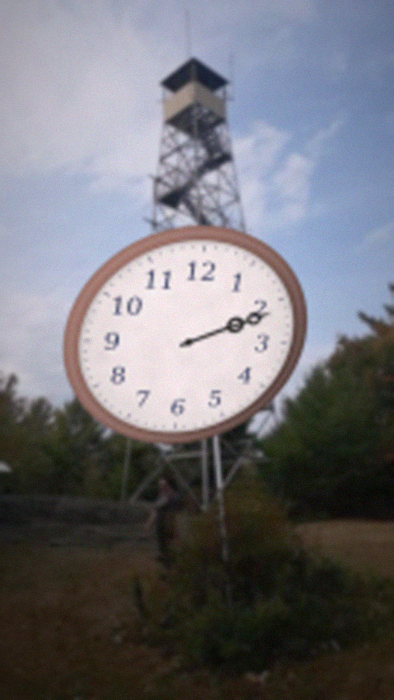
{"hour": 2, "minute": 11}
